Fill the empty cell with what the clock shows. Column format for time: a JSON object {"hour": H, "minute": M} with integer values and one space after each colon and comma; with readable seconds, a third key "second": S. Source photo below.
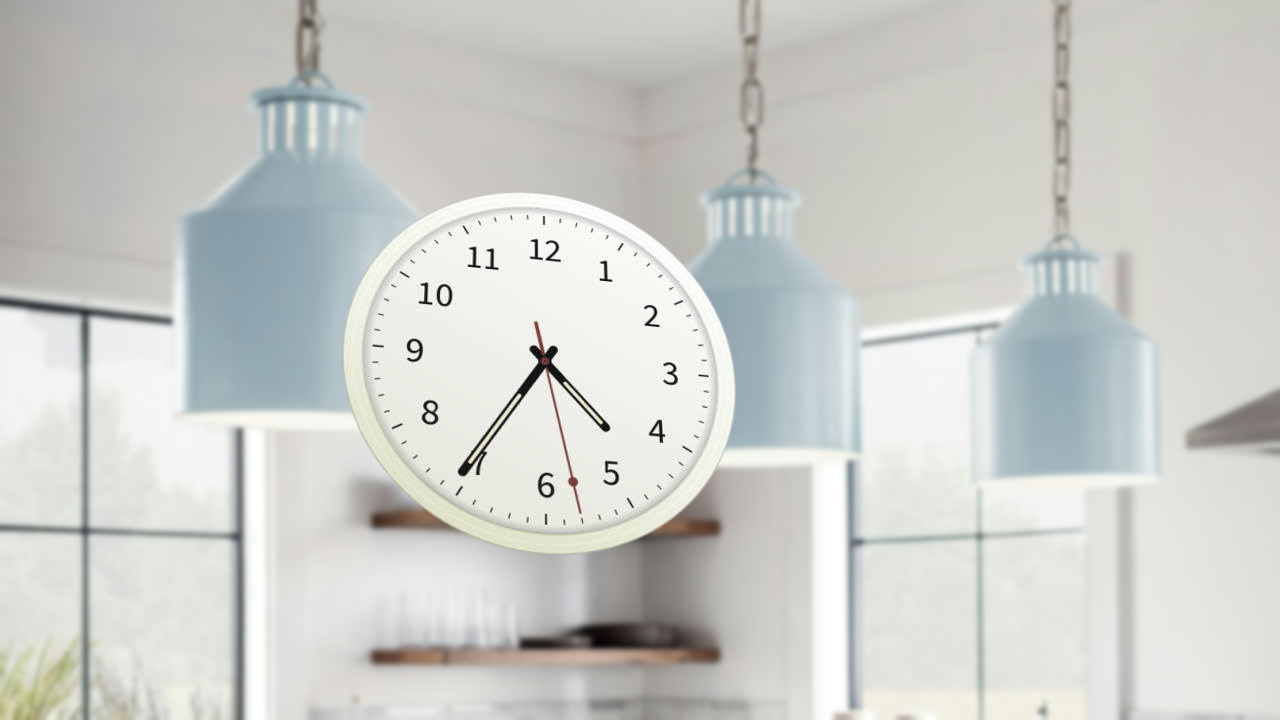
{"hour": 4, "minute": 35, "second": 28}
